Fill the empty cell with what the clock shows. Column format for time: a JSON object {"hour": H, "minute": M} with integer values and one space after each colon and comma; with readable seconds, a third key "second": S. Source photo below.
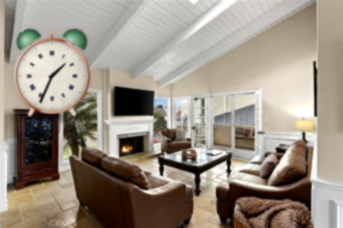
{"hour": 1, "minute": 34}
